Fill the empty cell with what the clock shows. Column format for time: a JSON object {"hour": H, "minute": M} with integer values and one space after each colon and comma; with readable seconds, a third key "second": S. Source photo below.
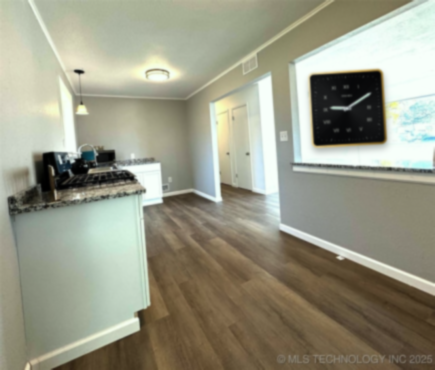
{"hour": 9, "minute": 10}
